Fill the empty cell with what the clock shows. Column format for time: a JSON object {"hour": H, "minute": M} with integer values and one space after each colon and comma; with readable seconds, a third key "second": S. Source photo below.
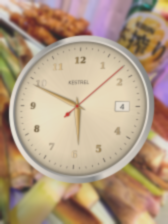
{"hour": 5, "minute": 49, "second": 8}
